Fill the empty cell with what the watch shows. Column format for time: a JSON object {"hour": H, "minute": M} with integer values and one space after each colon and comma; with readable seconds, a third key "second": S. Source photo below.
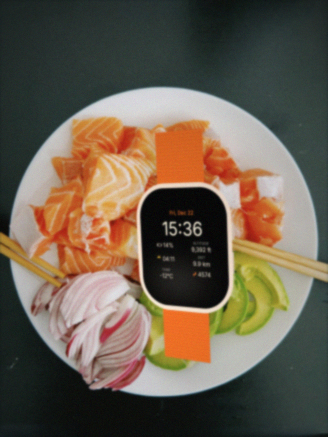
{"hour": 15, "minute": 36}
